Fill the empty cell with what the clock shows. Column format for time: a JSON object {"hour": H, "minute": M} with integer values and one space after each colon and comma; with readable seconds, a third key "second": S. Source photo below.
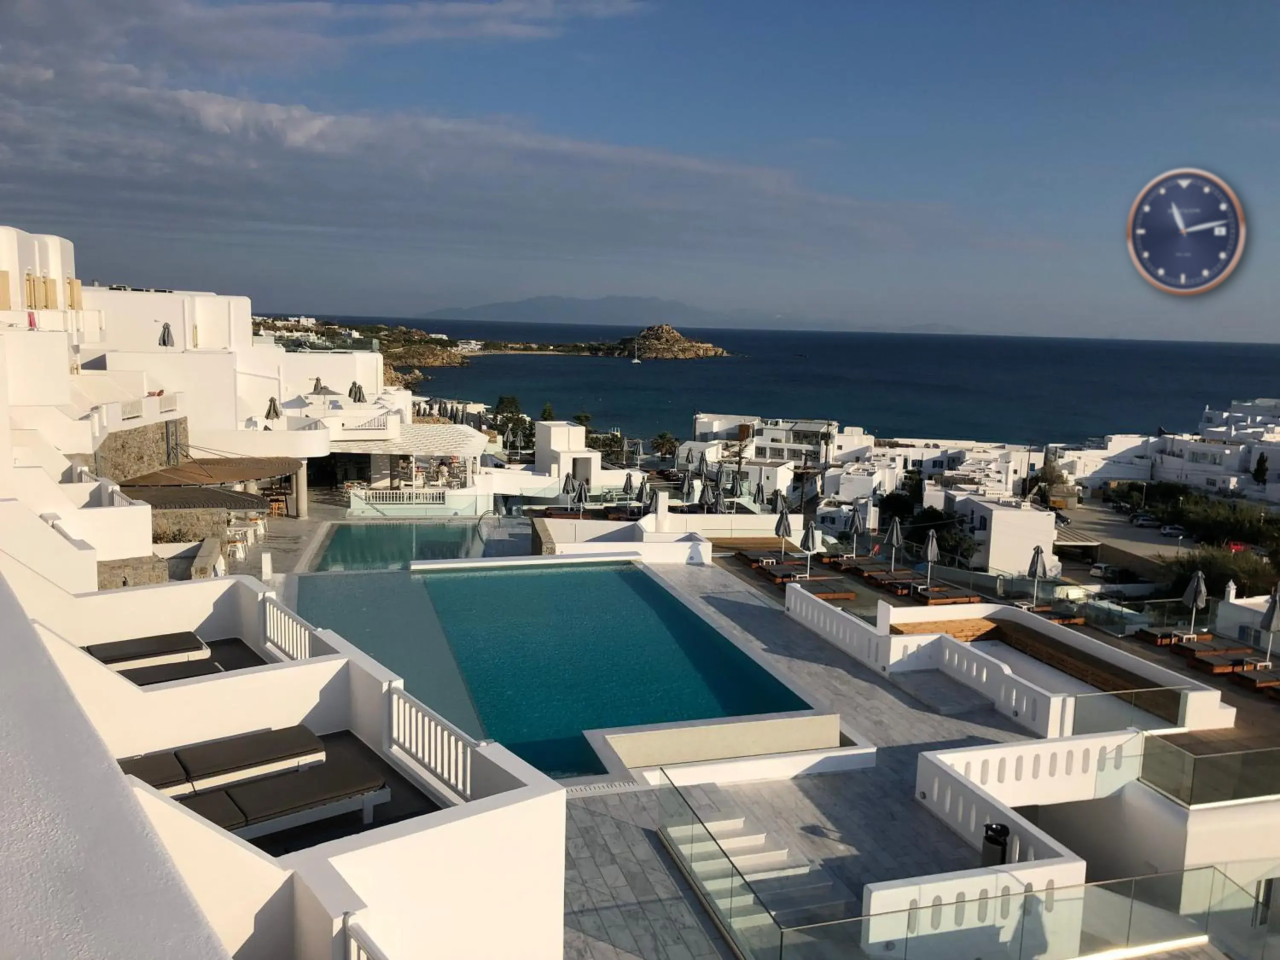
{"hour": 11, "minute": 13}
